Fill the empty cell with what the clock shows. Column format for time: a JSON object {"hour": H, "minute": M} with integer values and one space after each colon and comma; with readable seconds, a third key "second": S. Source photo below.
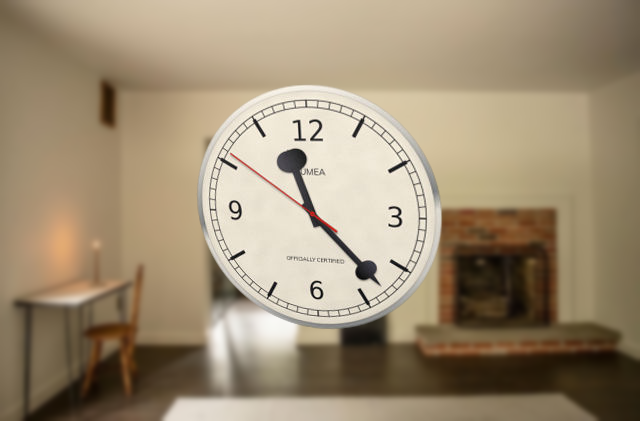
{"hour": 11, "minute": 22, "second": 51}
